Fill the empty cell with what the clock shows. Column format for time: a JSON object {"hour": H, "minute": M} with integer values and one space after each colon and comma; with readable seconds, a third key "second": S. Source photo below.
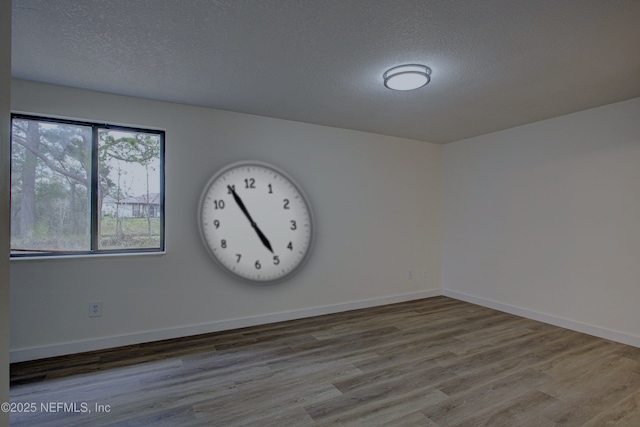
{"hour": 4, "minute": 55}
